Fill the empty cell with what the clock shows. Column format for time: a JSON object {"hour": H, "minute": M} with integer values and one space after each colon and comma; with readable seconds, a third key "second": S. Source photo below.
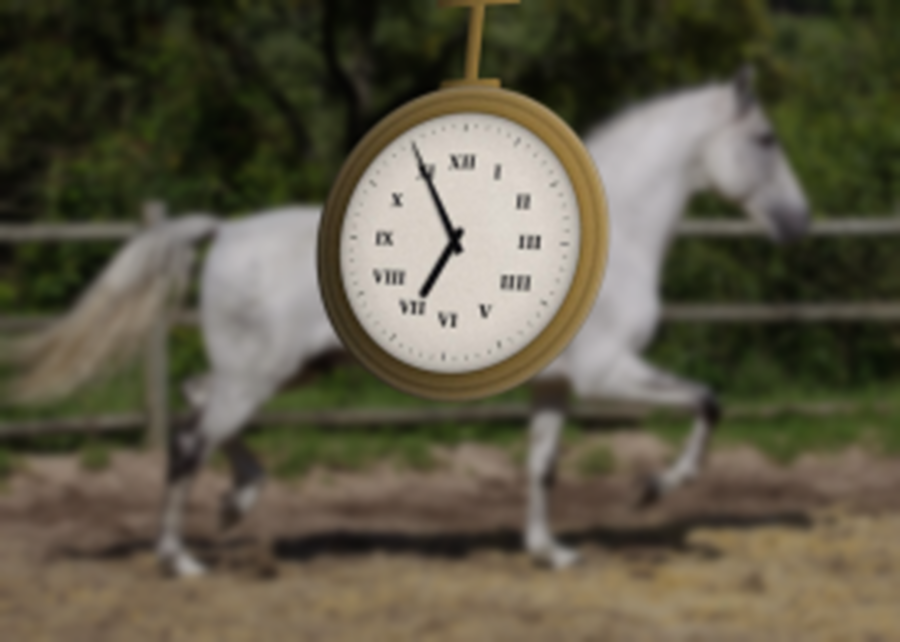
{"hour": 6, "minute": 55}
